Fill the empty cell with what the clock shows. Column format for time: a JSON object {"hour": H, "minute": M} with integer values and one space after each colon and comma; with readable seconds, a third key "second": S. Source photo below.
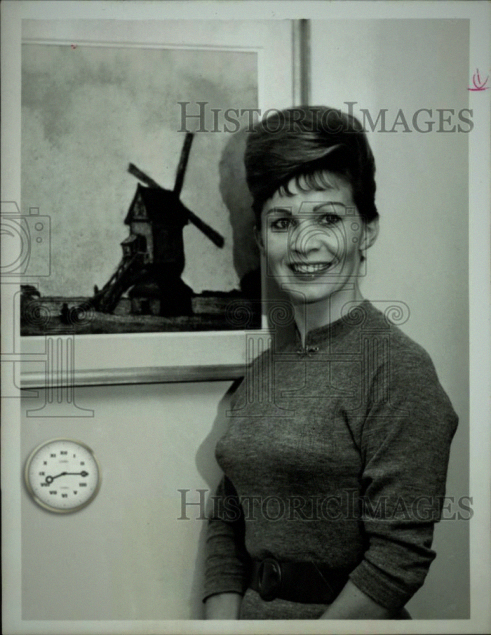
{"hour": 8, "minute": 15}
